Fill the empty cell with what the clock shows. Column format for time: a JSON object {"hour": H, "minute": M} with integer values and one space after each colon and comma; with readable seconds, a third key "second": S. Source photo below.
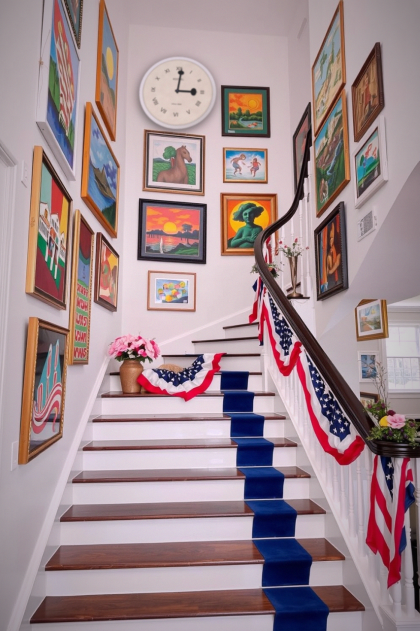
{"hour": 3, "minute": 1}
